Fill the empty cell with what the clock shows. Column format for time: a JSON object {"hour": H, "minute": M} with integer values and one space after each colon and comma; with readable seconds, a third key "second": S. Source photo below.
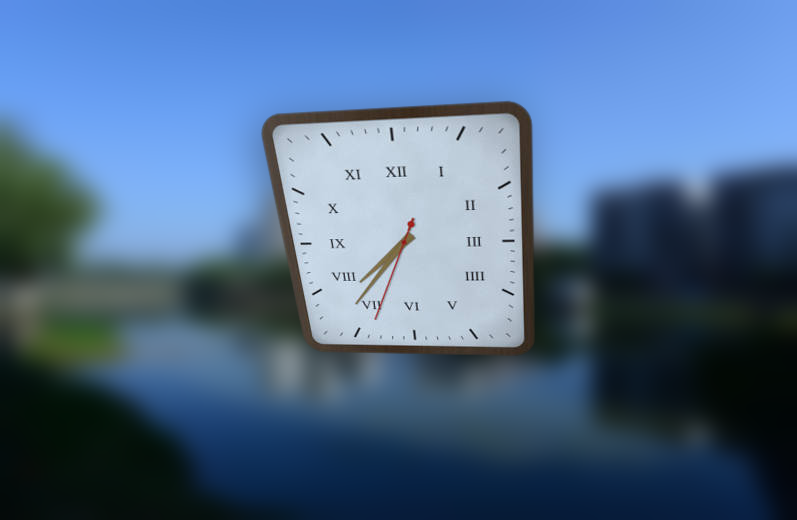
{"hour": 7, "minute": 36, "second": 34}
